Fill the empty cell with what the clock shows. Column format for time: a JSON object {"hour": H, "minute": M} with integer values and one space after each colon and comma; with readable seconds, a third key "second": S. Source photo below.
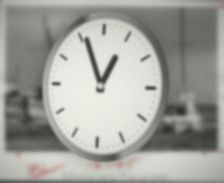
{"hour": 12, "minute": 56}
